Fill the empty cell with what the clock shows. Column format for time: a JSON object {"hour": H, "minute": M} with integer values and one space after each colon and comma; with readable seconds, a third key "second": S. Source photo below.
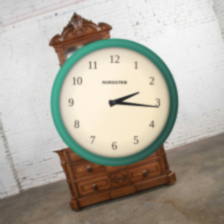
{"hour": 2, "minute": 16}
